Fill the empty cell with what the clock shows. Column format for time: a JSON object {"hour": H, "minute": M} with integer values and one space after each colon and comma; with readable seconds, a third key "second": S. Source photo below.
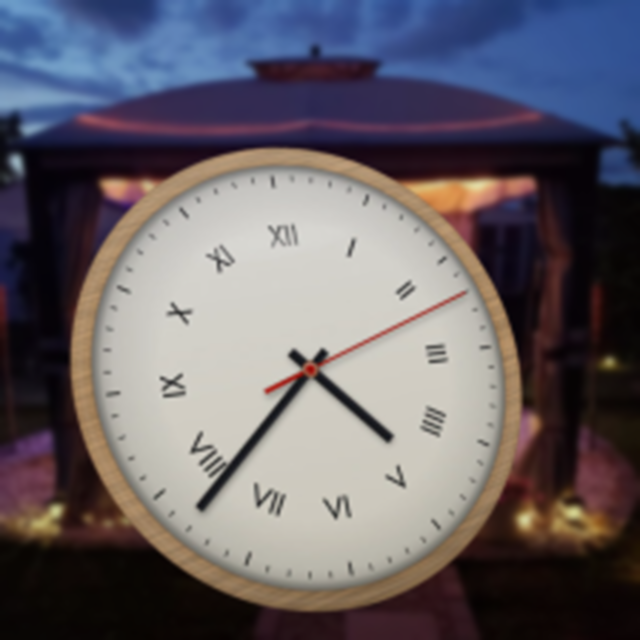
{"hour": 4, "minute": 38, "second": 12}
